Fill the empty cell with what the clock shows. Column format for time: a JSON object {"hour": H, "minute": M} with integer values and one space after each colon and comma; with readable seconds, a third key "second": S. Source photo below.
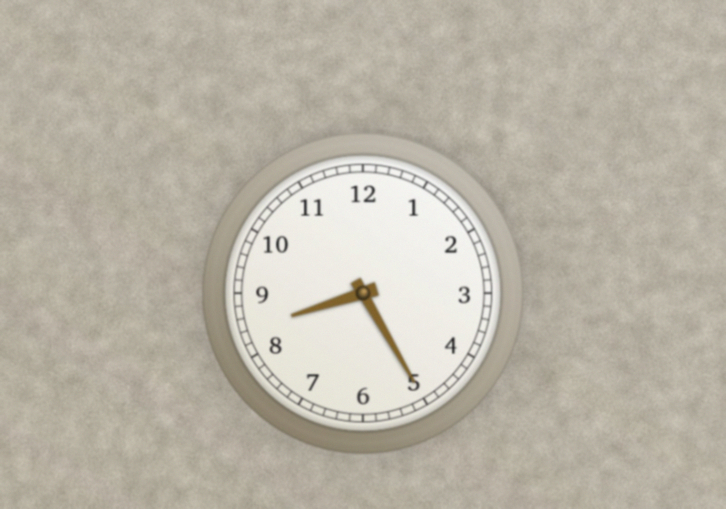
{"hour": 8, "minute": 25}
